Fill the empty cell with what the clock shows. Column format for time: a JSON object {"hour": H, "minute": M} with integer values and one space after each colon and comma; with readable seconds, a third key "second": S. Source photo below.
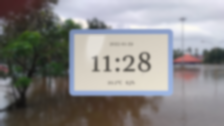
{"hour": 11, "minute": 28}
